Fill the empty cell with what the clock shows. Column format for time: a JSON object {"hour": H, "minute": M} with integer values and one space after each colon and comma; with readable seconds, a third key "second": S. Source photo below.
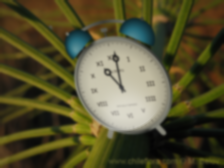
{"hour": 11, "minute": 1}
